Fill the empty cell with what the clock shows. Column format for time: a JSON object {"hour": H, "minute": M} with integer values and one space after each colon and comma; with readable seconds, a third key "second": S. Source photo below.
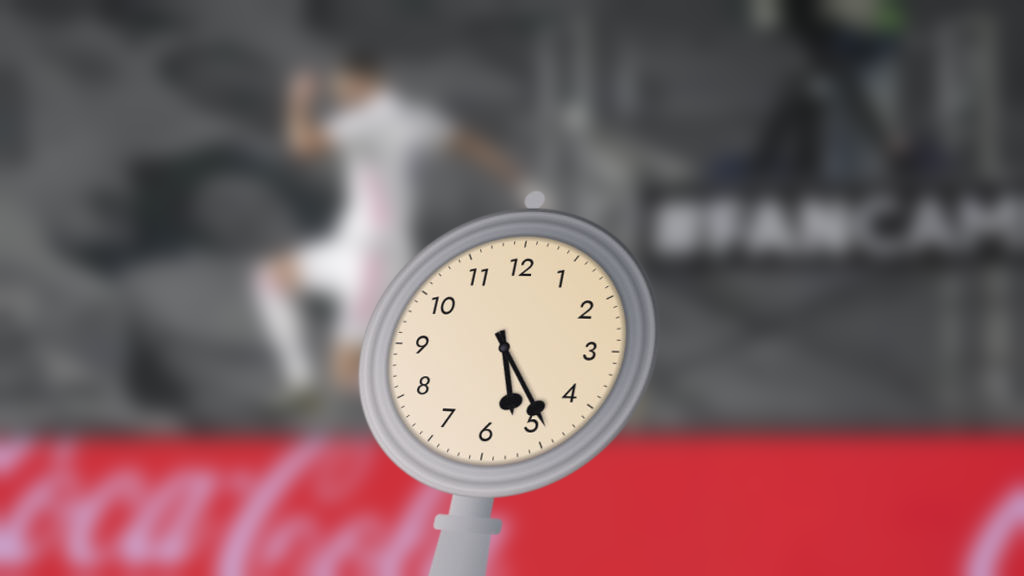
{"hour": 5, "minute": 24}
